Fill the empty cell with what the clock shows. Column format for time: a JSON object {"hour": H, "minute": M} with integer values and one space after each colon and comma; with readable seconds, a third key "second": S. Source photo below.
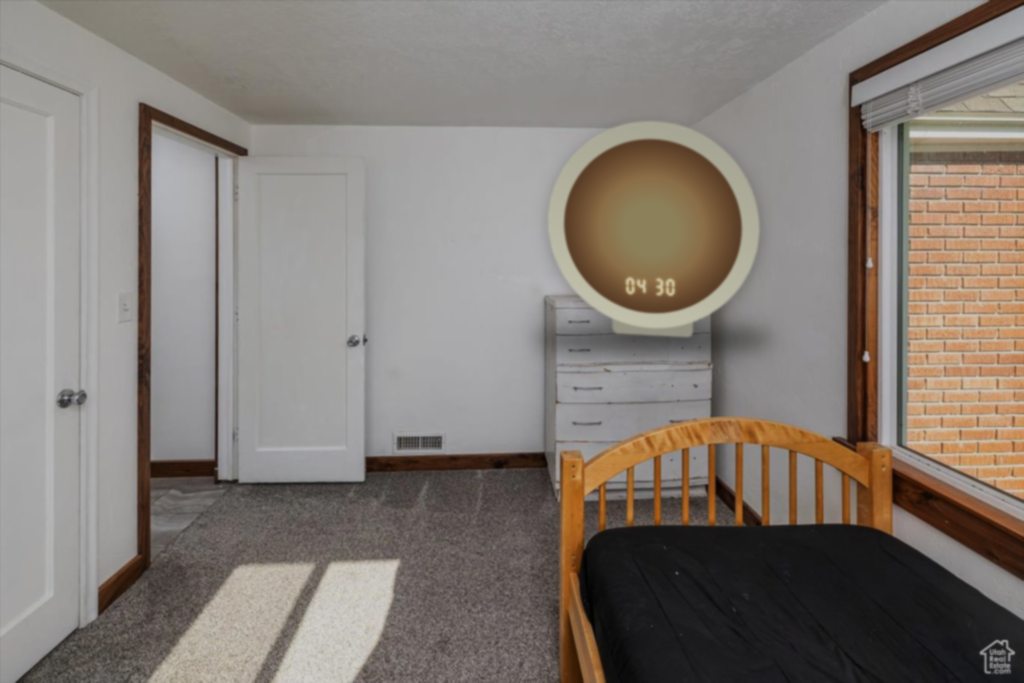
{"hour": 4, "minute": 30}
